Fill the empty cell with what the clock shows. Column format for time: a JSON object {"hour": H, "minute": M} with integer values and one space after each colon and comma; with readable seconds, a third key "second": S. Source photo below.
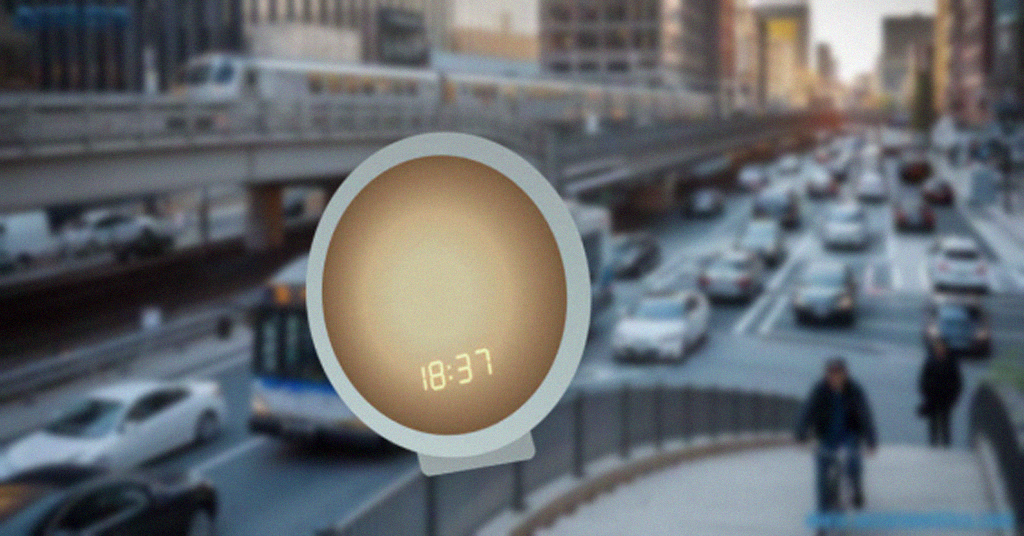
{"hour": 18, "minute": 37}
